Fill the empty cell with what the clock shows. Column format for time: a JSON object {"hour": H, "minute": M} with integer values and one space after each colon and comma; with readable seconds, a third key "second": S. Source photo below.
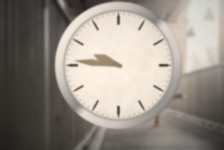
{"hour": 9, "minute": 46}
